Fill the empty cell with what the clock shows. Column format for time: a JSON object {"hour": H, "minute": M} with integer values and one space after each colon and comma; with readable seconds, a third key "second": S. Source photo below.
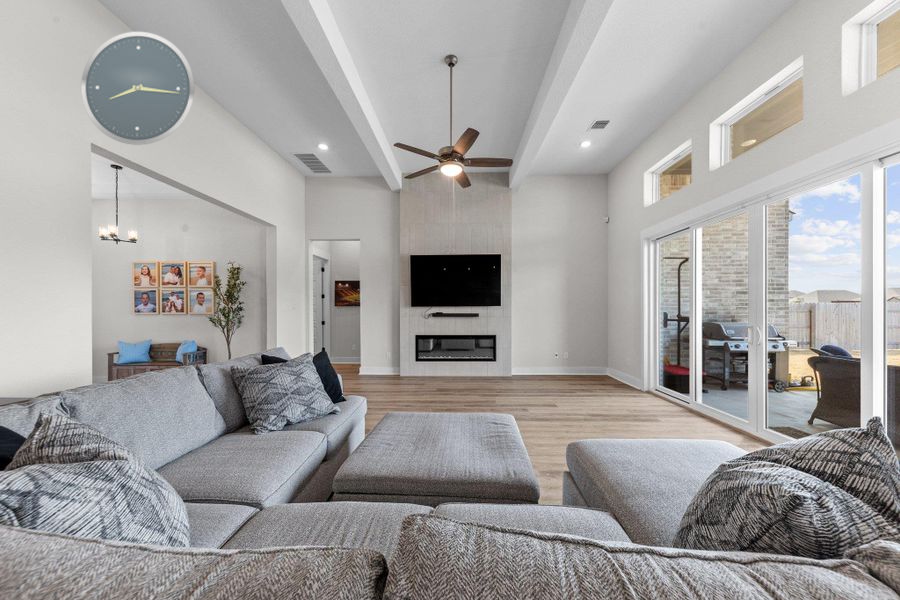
{"hour": 8, "minute": 16}
